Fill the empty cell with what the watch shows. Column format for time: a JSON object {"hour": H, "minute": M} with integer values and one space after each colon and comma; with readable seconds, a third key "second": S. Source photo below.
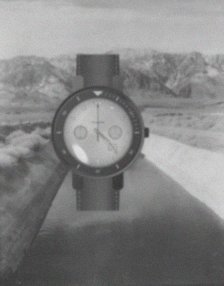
{"hour": 4, "minute": 23}
